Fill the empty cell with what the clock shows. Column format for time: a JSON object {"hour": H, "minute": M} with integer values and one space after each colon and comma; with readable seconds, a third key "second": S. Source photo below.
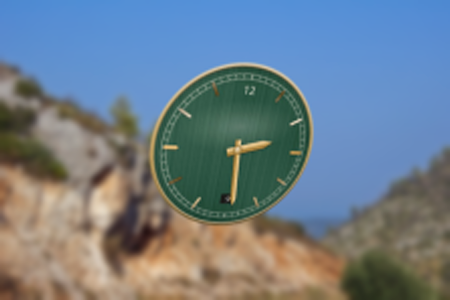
{"hour": 2, "minute": 29}
